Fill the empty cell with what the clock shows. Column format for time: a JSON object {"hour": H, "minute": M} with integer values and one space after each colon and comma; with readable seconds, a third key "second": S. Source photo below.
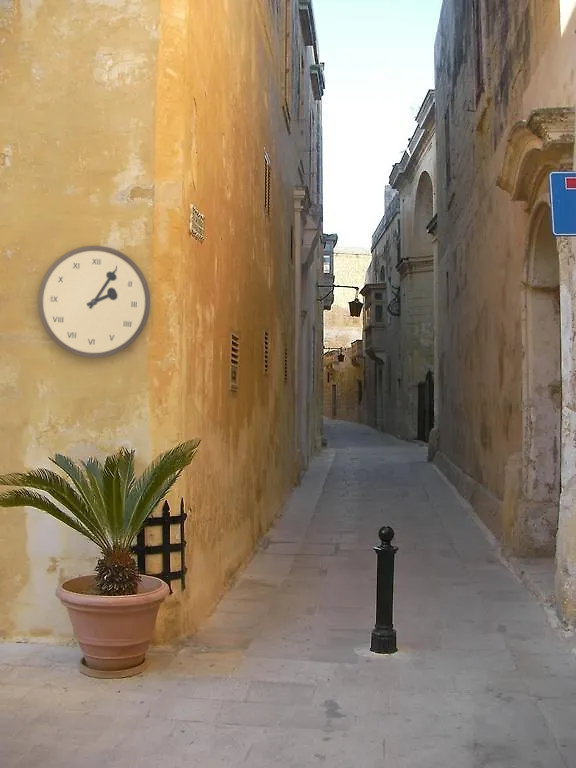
{"hour": 2, "minute": 5}
